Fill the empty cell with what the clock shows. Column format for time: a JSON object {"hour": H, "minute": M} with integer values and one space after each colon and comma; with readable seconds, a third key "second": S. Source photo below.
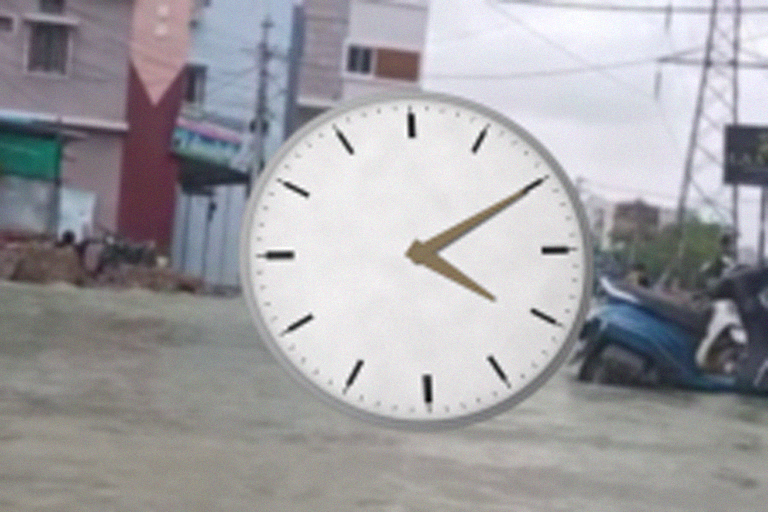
{"hour": 4, "minute": 10}
